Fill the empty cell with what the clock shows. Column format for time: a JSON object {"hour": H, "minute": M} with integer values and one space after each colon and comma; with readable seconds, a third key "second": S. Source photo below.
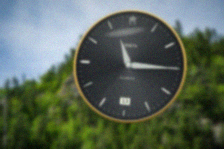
{"hour": 11, "minute": 15}
